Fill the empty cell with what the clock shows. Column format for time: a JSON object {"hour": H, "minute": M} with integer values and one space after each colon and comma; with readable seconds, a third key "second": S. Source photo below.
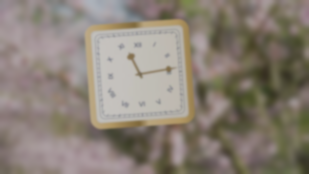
{"hour": 11, "minute": 14}
